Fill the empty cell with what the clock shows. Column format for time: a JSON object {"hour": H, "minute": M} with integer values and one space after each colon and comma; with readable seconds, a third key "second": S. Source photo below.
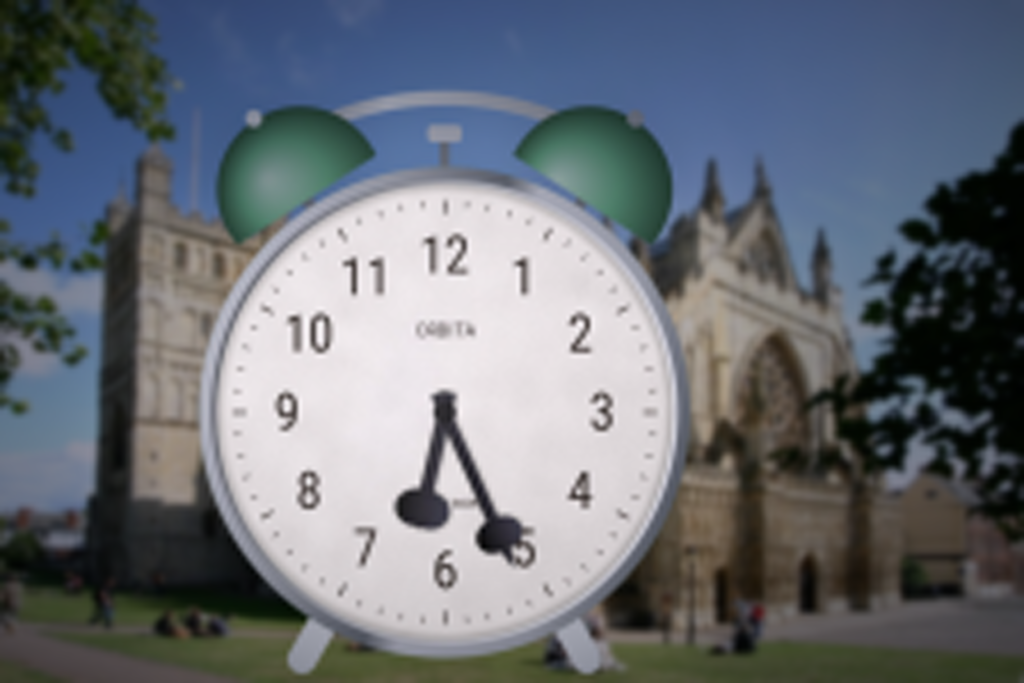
{"hour": 6, "minute": 26}
